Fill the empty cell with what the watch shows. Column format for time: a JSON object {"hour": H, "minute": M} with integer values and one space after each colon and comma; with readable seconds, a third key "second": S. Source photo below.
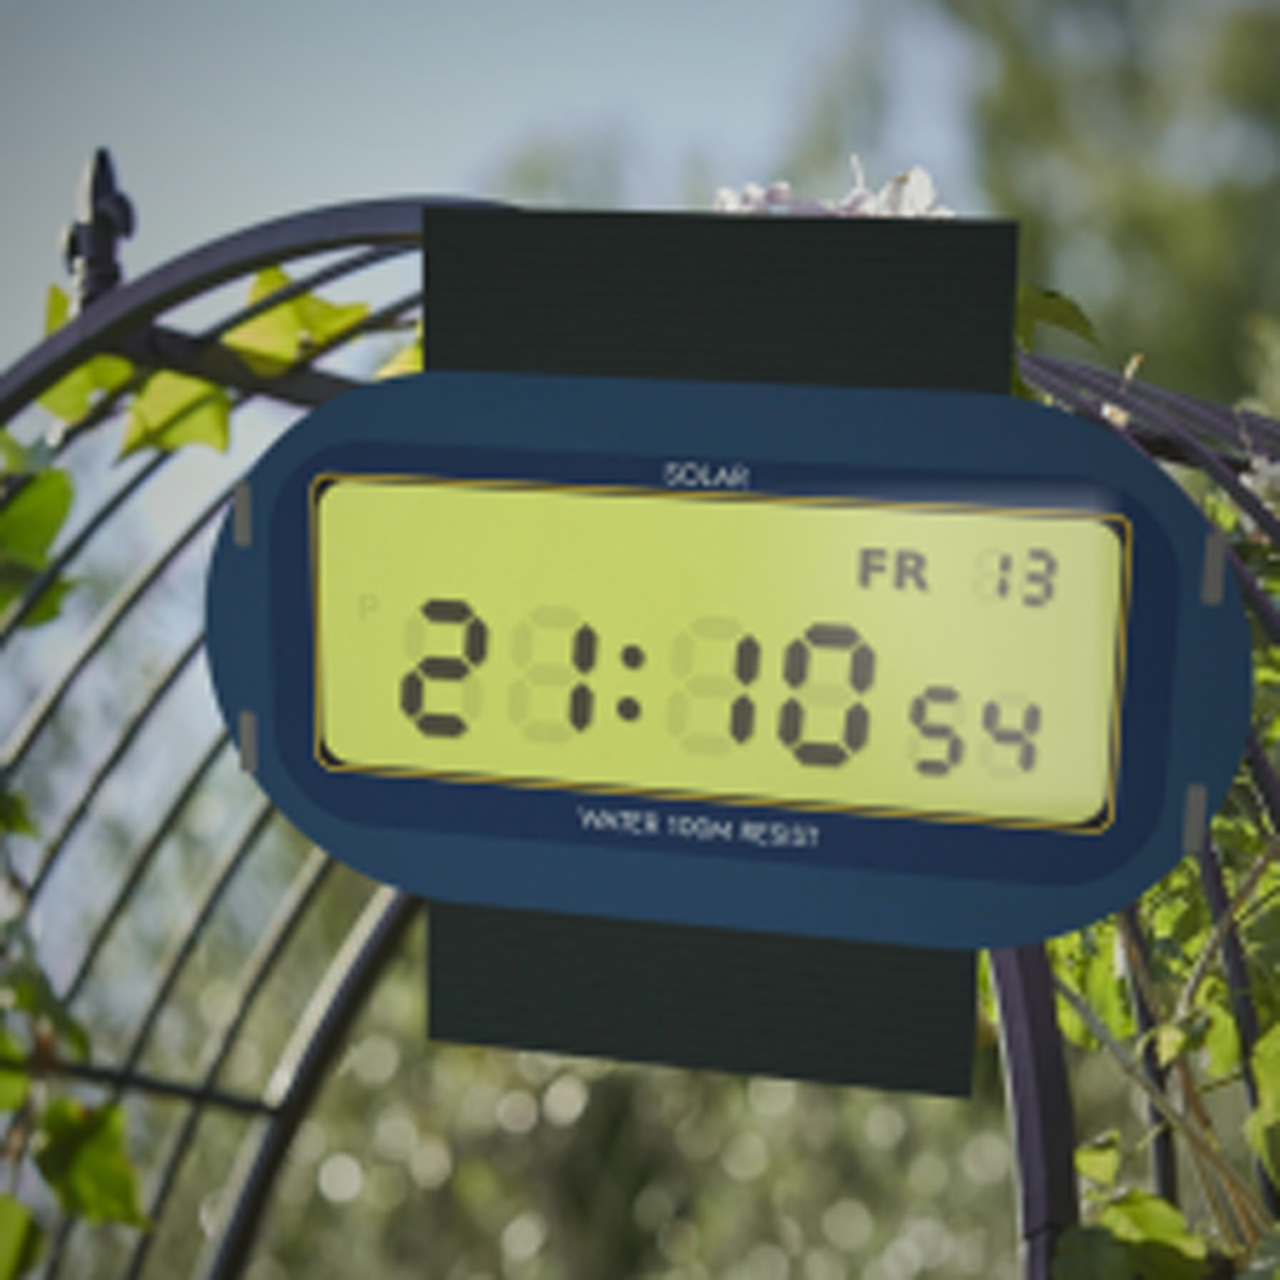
{"hour": 21, "minute": 10, "second": 54}
